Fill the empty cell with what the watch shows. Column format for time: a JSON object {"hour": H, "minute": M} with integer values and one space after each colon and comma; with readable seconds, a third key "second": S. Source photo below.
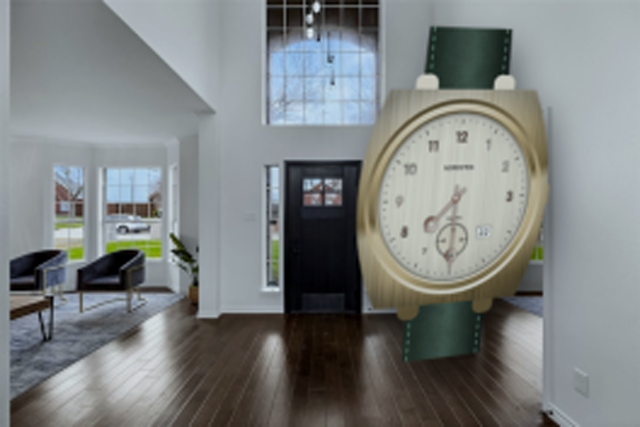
{"hour": 7, "minute": 30}
